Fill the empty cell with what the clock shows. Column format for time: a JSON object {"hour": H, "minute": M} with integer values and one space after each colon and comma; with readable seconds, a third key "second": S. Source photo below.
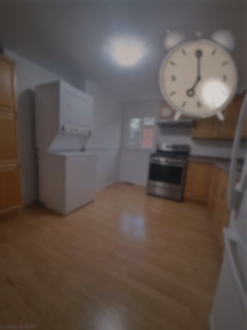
{"hour": 7, "minute": 0}
